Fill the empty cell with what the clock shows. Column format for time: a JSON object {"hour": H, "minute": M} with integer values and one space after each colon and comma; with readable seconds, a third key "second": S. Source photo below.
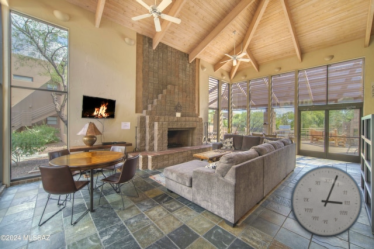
{"hour": 3, "minute": 3}
